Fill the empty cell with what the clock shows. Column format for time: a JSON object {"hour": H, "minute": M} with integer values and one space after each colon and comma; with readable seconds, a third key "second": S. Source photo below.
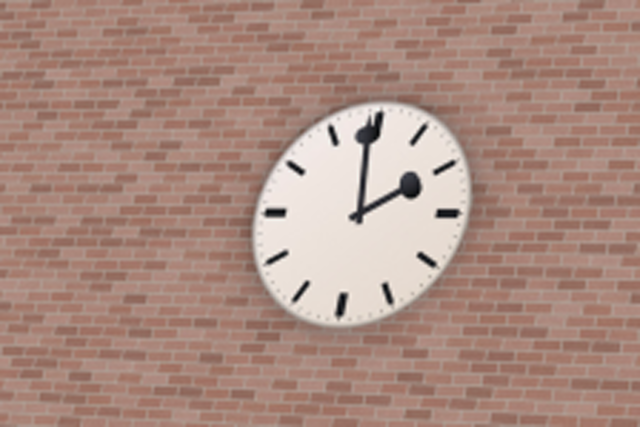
{"hour": 1, "minute": 59}
